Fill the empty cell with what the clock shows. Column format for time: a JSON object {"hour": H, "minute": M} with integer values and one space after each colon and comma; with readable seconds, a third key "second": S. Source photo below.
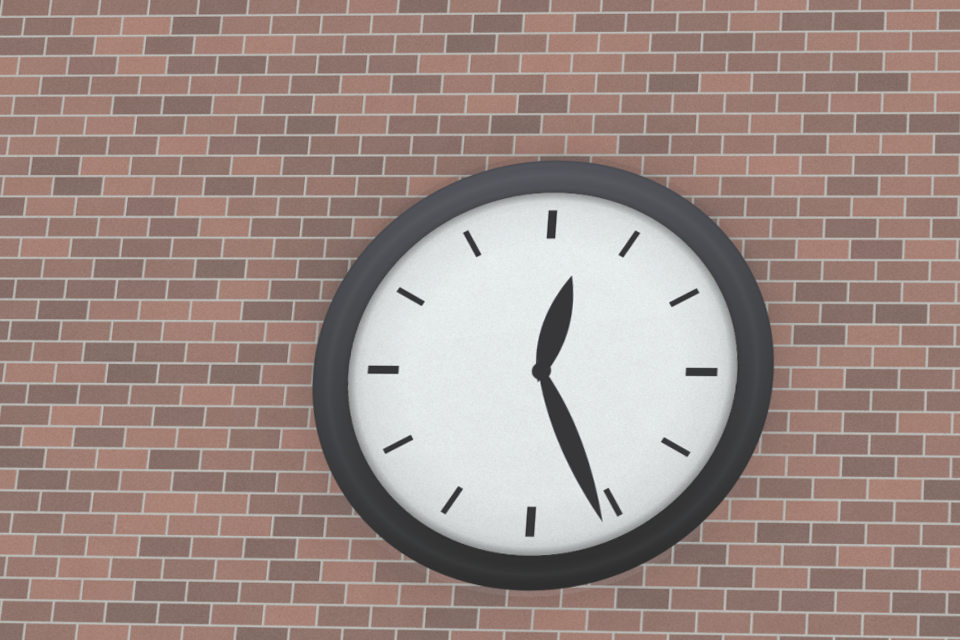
{"hour": 12, "minute": 26}
